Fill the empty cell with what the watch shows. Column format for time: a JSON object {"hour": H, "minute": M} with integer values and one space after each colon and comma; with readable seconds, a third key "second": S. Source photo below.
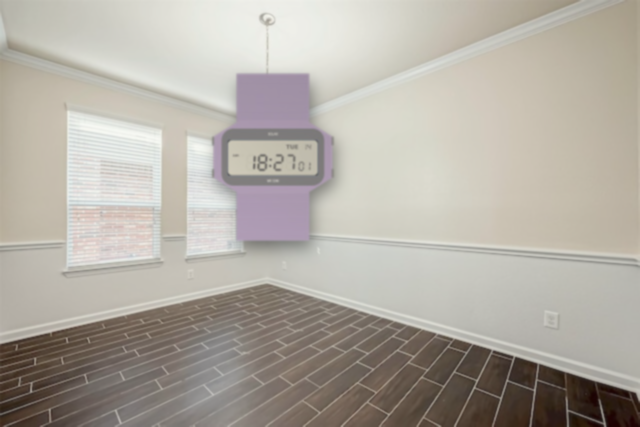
{"hour": 18, "minute": 27}
